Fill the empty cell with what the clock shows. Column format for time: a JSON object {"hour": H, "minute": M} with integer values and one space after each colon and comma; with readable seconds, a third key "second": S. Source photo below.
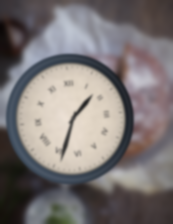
{"hour": 1, "minute": 34}
